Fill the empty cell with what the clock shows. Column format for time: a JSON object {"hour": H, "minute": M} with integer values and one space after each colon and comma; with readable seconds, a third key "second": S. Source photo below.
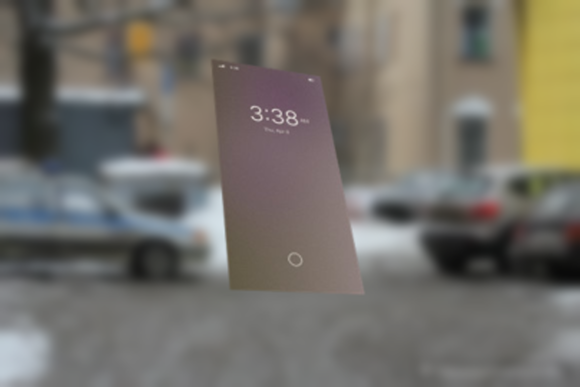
{"hour": 3, "minute": 38}
